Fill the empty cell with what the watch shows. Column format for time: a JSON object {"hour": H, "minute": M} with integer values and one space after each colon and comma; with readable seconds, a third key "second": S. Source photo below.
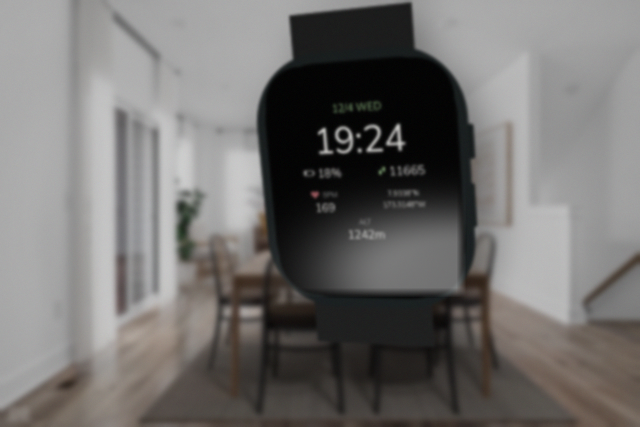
{"hour": 19, "minute": 24}
